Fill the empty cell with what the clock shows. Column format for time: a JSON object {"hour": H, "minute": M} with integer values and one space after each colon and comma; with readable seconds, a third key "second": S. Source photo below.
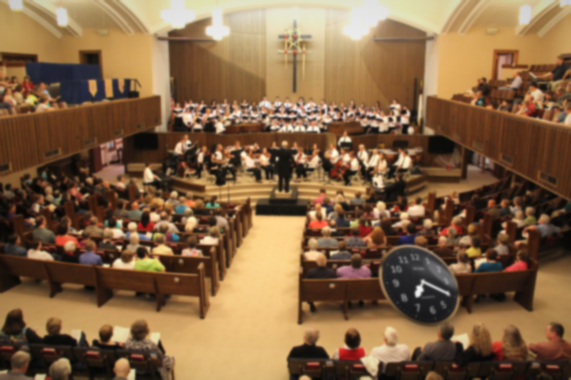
{"hour": 7, "minute": 20}
